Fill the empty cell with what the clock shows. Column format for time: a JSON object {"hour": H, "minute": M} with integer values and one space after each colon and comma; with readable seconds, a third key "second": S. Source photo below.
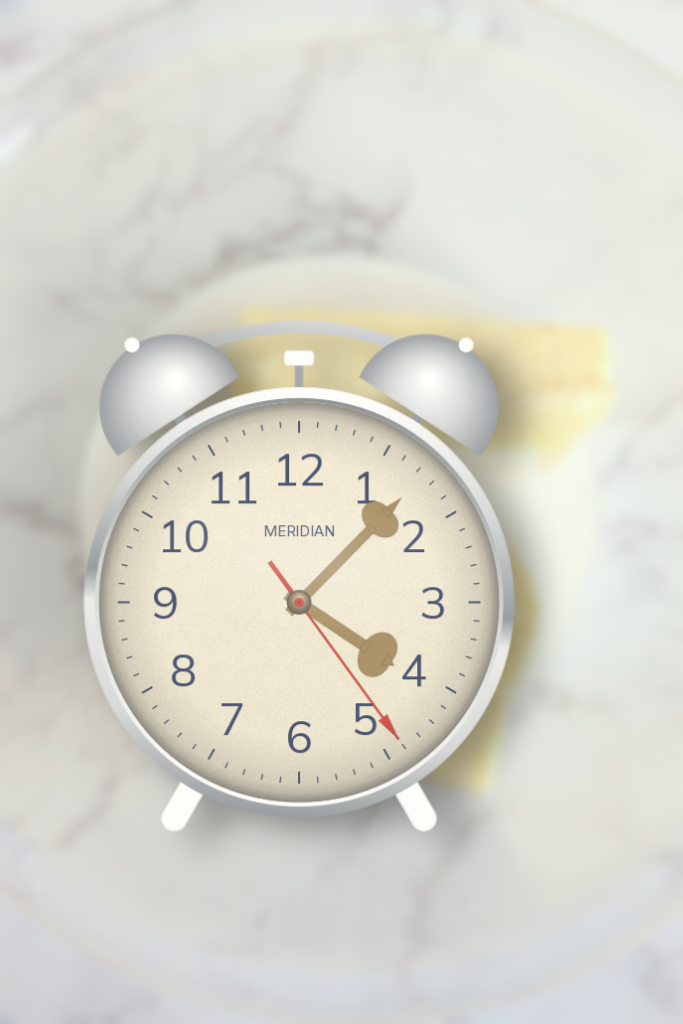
{"hour": 4, "minute": 7, "second": 24}
